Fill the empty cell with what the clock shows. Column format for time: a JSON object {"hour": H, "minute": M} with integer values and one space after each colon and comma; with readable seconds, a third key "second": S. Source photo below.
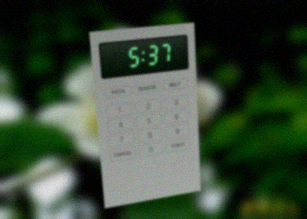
{"hour": 5, "minute": 37}
